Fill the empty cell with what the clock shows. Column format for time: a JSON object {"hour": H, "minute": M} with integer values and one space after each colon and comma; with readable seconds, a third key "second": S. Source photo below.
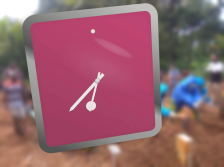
{"hour": 6, "minute": 38}
